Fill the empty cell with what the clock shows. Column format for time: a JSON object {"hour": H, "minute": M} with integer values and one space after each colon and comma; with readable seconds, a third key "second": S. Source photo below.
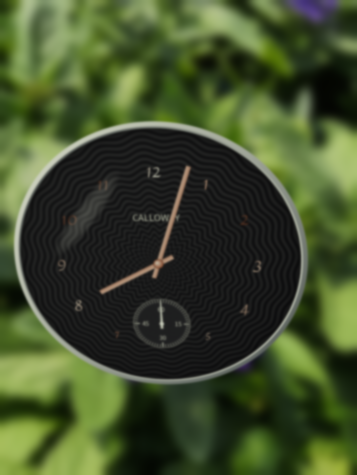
{"hour": 8, "minute": 3}
